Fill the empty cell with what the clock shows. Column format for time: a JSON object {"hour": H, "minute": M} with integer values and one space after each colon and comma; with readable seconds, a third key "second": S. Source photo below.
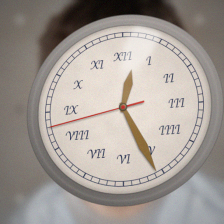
{"hour": 12, "minute": 25, "second": 43}
